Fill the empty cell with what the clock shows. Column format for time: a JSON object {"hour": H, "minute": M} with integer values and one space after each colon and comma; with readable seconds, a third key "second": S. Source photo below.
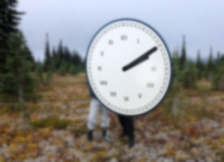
{"hour": 2, "minute": 10}
